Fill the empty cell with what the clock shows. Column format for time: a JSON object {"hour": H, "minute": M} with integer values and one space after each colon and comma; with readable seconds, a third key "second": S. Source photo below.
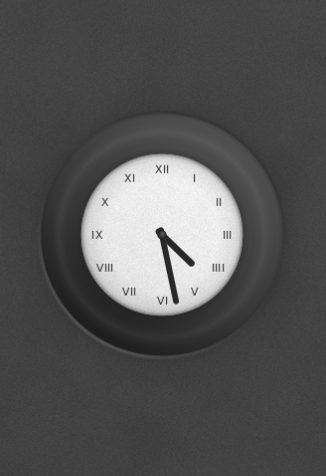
{"hour": 4, "minute": 28}
